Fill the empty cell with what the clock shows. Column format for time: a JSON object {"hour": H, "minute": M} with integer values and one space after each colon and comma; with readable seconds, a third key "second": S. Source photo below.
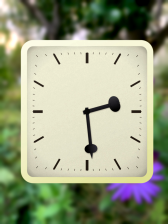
{"hour": 2, "minute": 29}
